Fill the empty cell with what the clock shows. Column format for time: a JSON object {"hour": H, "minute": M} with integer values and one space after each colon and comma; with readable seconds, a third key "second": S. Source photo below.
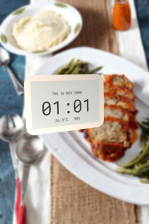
{"hour": 1, "minute": 1}
